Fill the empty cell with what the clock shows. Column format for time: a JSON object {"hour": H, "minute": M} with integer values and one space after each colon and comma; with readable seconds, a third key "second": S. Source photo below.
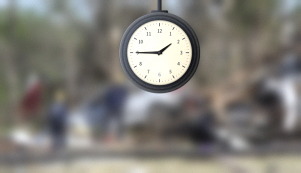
{"hour": 1, "minute": 45}
